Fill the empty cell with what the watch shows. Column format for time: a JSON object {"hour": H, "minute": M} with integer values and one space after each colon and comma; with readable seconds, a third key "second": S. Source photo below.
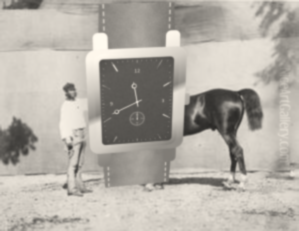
{"hour": 11, "minute": 41}
